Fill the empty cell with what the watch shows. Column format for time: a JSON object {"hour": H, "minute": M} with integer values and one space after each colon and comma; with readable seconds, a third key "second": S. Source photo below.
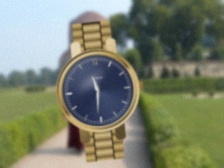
{"hour": 11, "minute": 31}
